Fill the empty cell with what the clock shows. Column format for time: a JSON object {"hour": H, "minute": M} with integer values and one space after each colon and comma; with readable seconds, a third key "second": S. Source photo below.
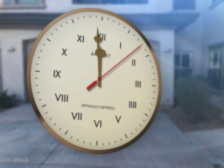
{"hour": 11, "minute": 59, "second": 8}
